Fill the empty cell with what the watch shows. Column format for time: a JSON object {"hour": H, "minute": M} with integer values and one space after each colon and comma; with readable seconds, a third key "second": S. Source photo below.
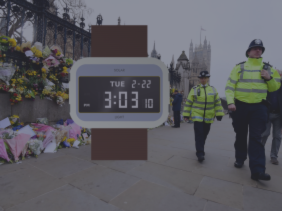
{"hour": 3, "minute": 3, "second": 10}
